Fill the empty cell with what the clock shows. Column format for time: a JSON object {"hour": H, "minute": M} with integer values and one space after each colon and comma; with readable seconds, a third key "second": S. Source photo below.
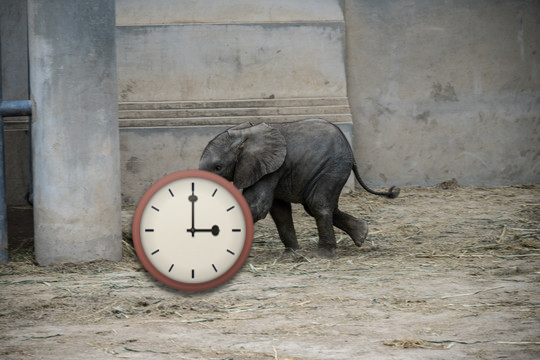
{"hour": 3, "minute": 0}
